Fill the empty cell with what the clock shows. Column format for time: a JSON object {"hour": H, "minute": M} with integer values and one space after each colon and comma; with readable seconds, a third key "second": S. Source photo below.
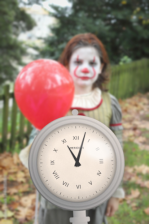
{"hour": 11, "minute": 3}
